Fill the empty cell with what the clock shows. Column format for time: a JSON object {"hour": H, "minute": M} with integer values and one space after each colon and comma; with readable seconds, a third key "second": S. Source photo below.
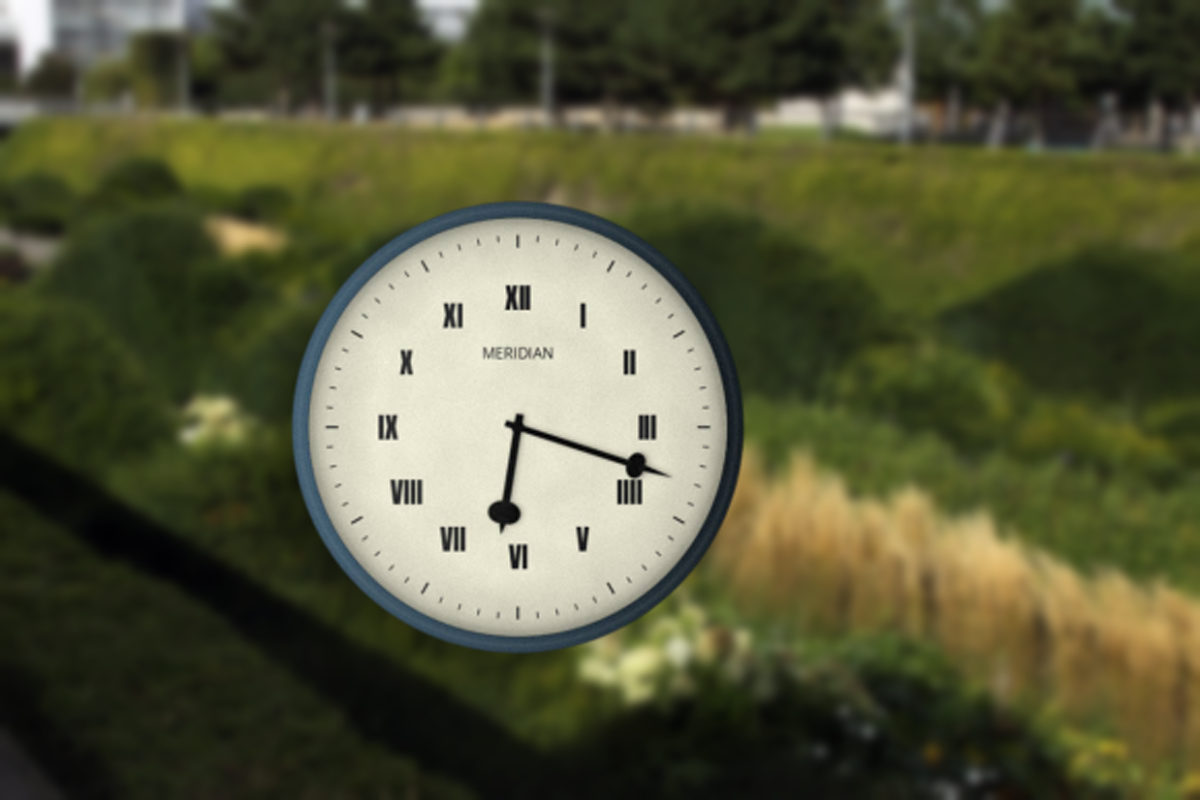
{"hour": 6, "minute": 18}
